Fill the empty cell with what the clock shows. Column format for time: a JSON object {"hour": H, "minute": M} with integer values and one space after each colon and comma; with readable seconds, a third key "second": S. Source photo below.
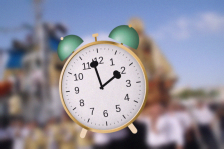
{"hour": 1, "minute": 58}
